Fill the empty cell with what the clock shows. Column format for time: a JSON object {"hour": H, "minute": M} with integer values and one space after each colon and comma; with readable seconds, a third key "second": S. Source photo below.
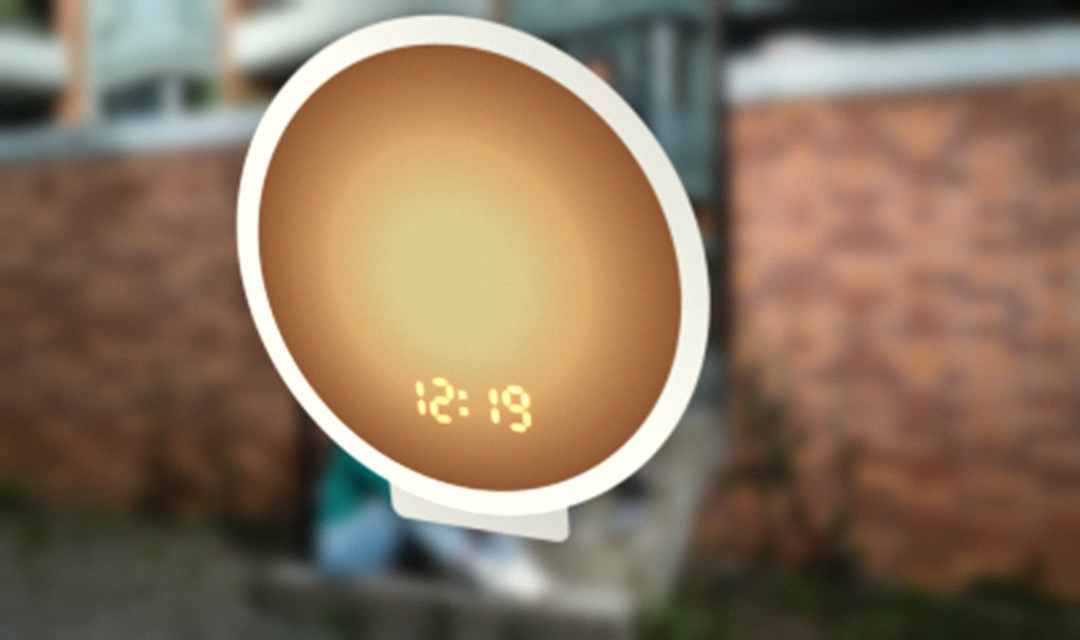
{"hour": 12, "minute": 19}
